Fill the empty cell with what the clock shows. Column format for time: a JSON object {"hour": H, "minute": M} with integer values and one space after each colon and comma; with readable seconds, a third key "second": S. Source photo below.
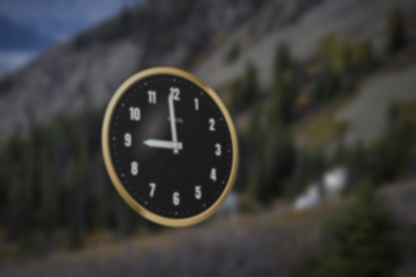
{"hour": 8, "minute": 59}
